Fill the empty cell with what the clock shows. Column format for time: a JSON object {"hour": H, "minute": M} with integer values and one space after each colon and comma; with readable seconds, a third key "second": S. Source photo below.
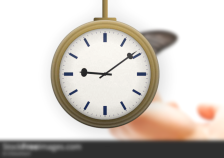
{"hour": 9, "minute": 9}
